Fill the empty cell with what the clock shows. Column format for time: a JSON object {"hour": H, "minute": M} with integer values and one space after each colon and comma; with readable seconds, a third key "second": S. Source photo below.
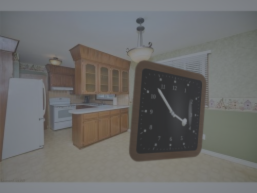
{"hour": 3, "minute": 53}
